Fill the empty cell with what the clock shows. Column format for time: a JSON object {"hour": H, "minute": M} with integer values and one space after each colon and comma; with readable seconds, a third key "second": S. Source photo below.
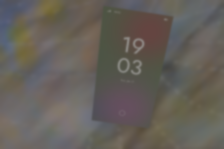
{"hour": 19, "minute": 3}
